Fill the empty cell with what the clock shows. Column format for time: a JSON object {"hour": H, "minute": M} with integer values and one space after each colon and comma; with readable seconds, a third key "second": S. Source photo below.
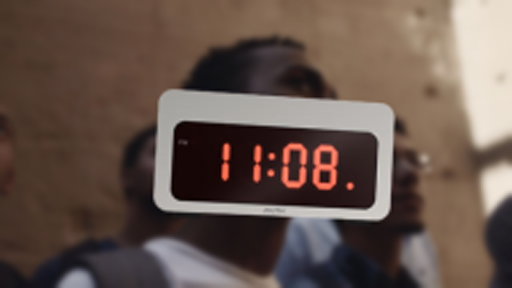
{"hour": 11, "minute": 8}
